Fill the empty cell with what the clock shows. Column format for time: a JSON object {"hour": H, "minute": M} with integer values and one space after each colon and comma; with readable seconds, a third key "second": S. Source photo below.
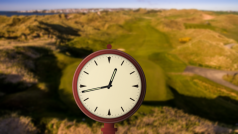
{"hour": 12, "minute": 43}
